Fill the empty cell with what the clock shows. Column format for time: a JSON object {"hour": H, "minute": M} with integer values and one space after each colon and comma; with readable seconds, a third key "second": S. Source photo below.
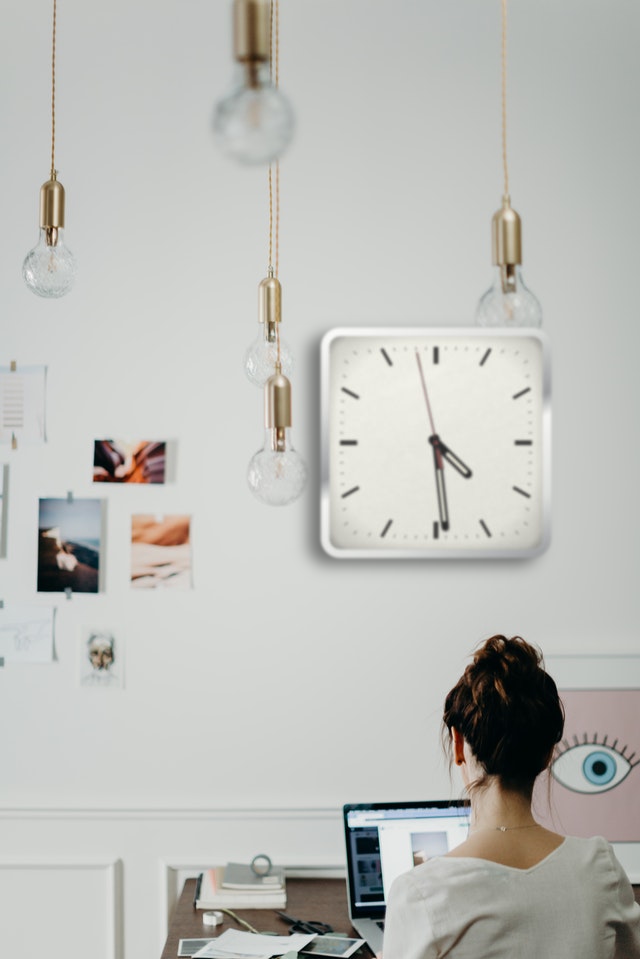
{"hour": 4, "minute": 28, "second": 58}
